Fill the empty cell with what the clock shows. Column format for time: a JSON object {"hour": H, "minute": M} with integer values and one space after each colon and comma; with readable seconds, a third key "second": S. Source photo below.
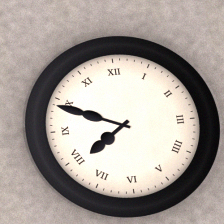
{"hour": 7, "minute": 49}
